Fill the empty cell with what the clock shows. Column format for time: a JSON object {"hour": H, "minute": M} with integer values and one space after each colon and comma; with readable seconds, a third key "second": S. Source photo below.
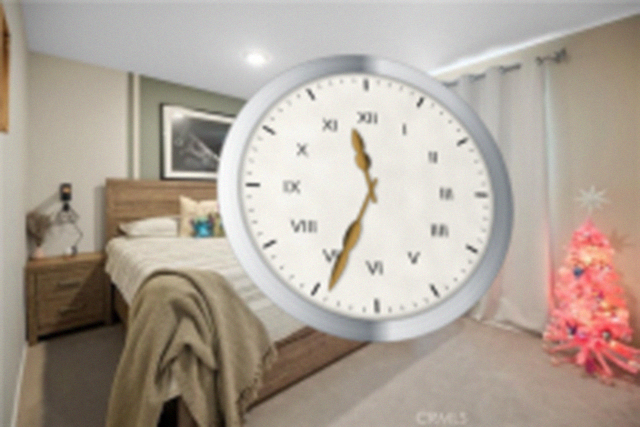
{"hour": 11, "minute": 34}
